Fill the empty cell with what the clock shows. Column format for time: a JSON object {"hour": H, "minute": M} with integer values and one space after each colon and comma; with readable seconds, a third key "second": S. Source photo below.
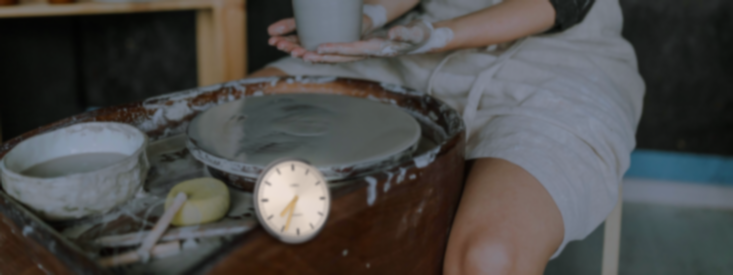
{"hour": 7, "minute": 34}
